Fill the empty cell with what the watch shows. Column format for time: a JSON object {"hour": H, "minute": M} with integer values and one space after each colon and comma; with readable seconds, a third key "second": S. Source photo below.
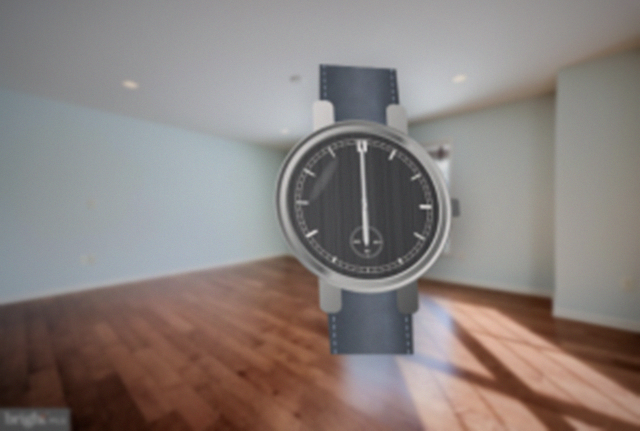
{"hour": 6, "minute": 0}
